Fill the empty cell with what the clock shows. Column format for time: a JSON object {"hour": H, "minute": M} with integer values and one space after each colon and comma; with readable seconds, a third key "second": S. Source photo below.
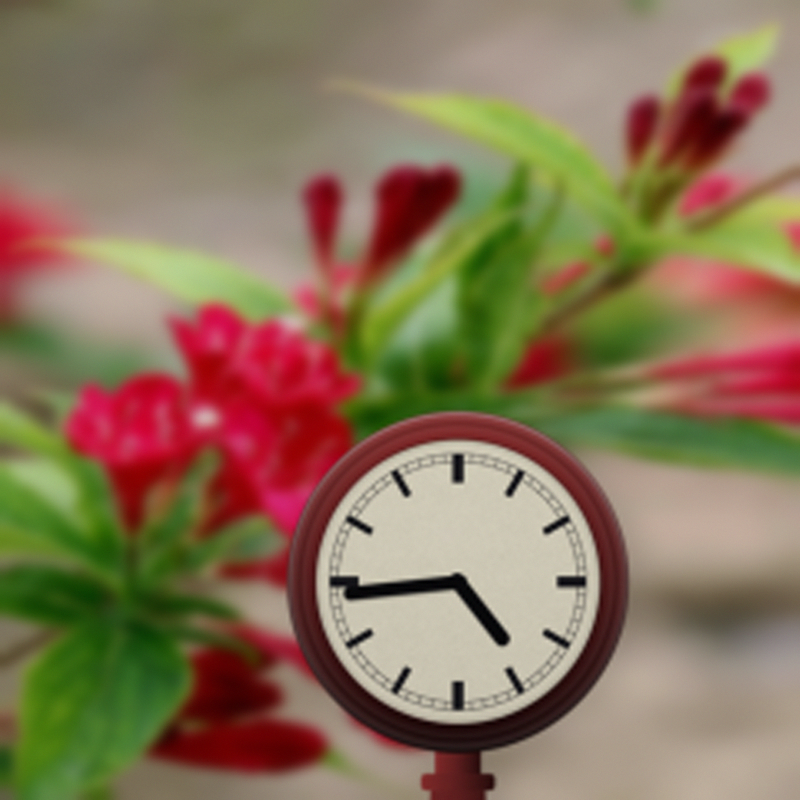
{"hour": 4, "minute": 44}
